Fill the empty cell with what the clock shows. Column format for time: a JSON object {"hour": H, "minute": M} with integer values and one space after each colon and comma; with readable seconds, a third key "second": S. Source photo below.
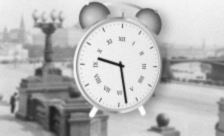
{"hour": 9, "minute": 28}
